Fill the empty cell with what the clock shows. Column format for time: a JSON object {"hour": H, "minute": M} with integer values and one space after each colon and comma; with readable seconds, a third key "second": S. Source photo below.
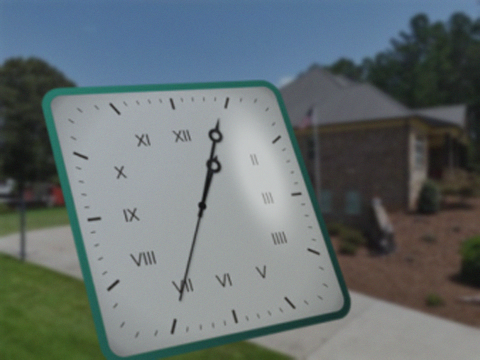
{"hour": 1, "minute": 4, "second": 35}
